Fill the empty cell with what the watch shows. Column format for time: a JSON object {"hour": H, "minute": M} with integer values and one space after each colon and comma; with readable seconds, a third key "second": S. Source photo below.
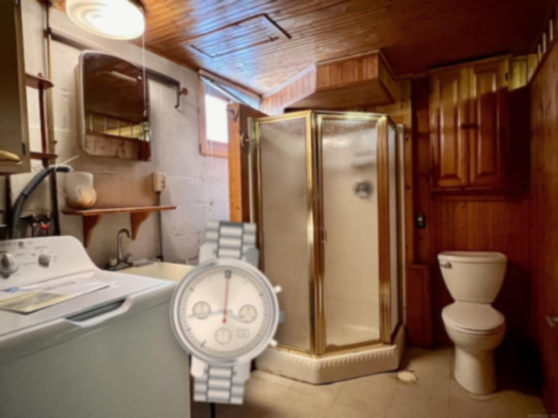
{"hour": 3, "minute": 43}
